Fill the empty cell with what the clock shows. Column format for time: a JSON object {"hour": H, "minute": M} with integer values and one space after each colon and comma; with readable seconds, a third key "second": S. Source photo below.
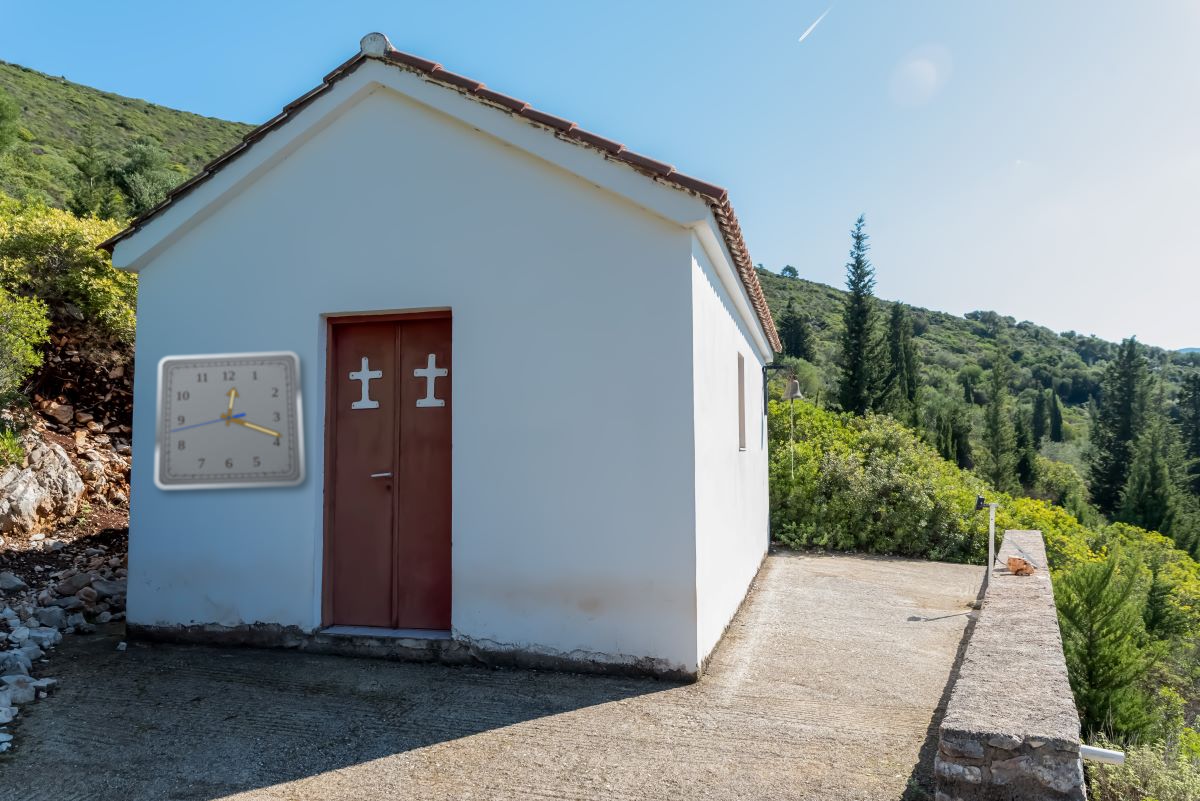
{"hour": 12, "minute": 18, "second": 43}
